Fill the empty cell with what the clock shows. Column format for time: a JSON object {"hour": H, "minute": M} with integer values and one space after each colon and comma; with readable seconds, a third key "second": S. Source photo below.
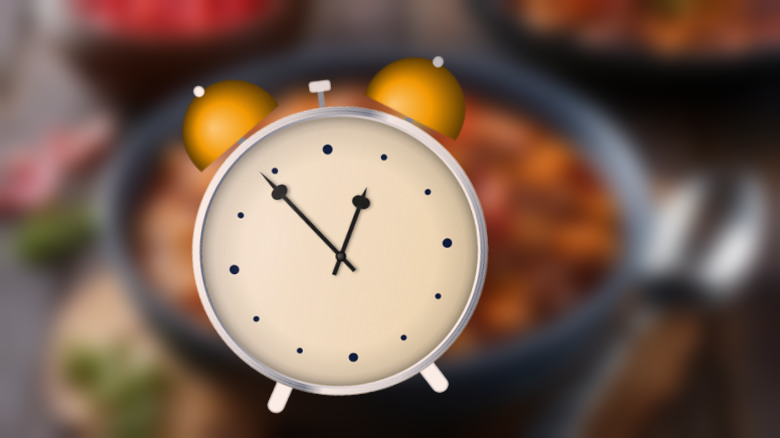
{"hour": 12, "minute": 54}
